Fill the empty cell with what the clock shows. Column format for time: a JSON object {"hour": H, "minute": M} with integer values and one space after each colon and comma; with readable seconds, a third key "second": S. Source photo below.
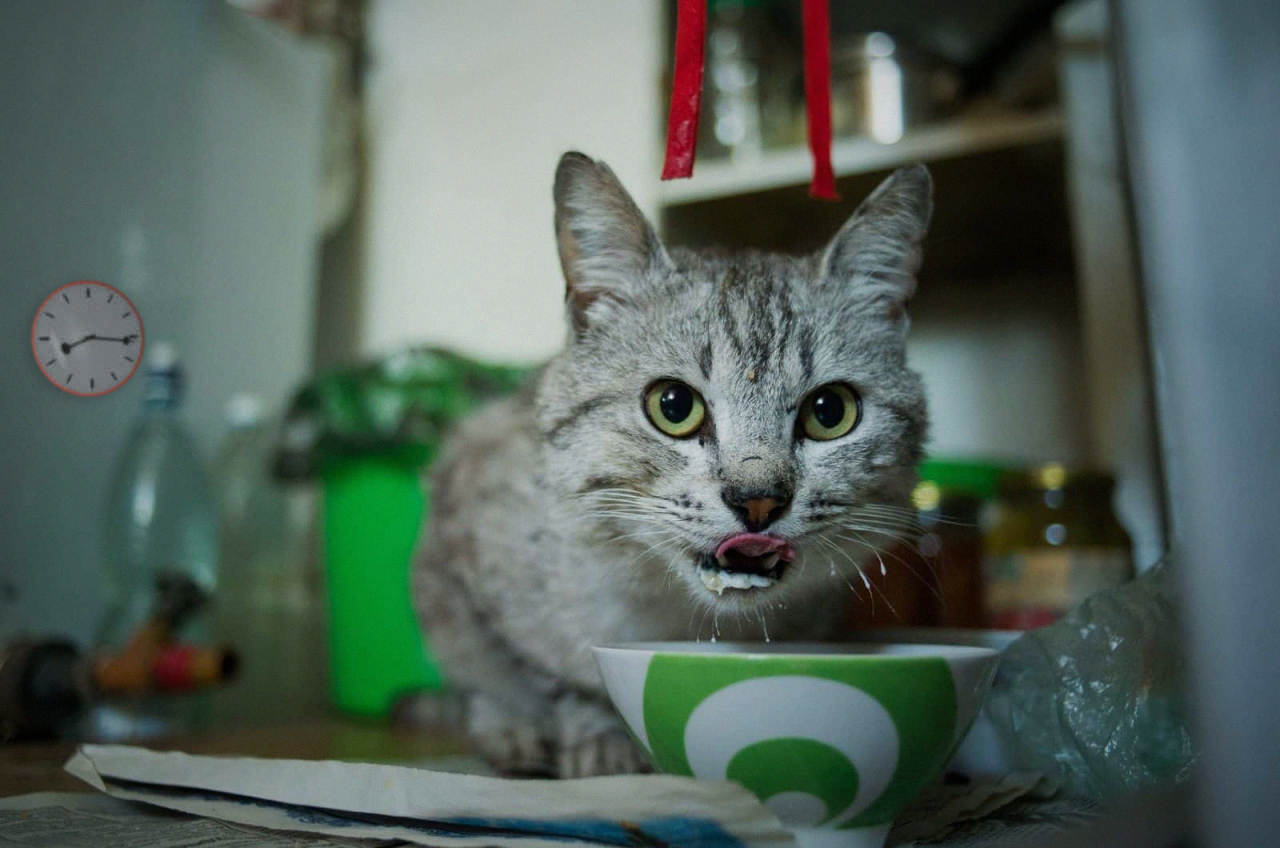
{"hour": 8, "minute": 16}
